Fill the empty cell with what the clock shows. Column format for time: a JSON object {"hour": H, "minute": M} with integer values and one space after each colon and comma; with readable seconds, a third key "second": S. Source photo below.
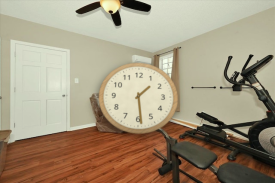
{"hour": 1, "minute": 29}
